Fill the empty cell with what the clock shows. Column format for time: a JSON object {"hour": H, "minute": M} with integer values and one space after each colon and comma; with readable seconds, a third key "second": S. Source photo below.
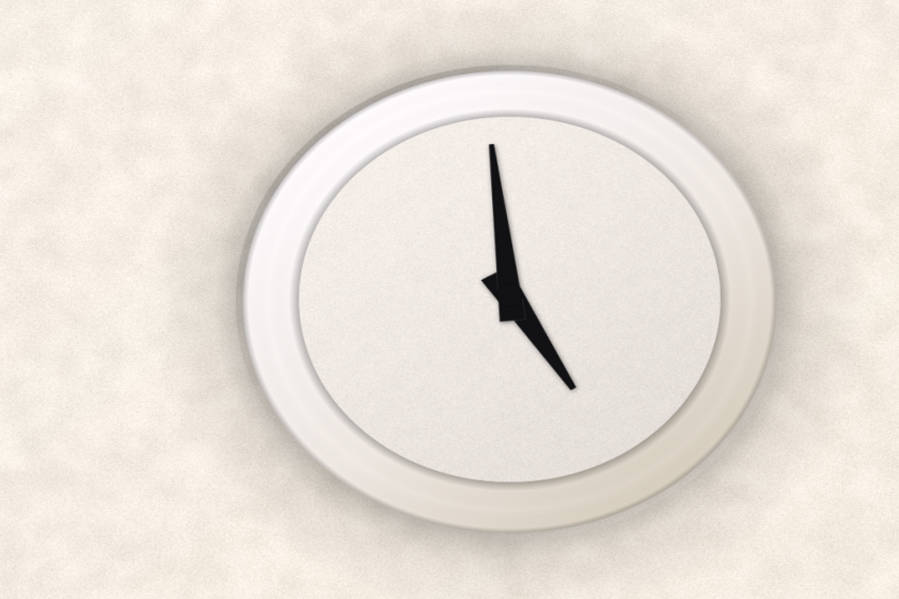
{"hour": 4, "minute": 59}
